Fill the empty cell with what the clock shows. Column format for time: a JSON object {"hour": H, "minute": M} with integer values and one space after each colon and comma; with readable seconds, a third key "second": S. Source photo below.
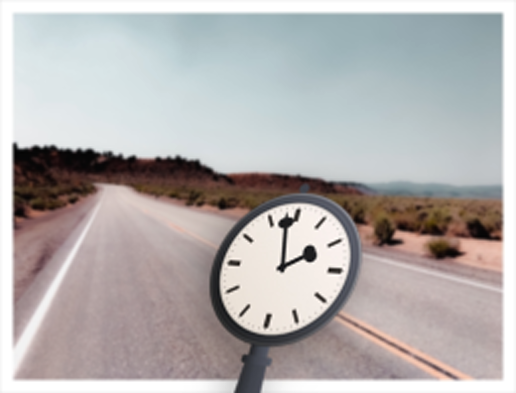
{"hour": 1, "minute": 58}
